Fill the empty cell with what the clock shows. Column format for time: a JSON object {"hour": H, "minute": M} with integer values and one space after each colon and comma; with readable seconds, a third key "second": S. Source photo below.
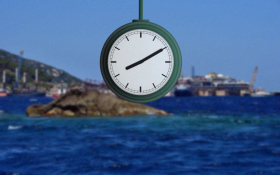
{"hour": 8, "minute": 10}
